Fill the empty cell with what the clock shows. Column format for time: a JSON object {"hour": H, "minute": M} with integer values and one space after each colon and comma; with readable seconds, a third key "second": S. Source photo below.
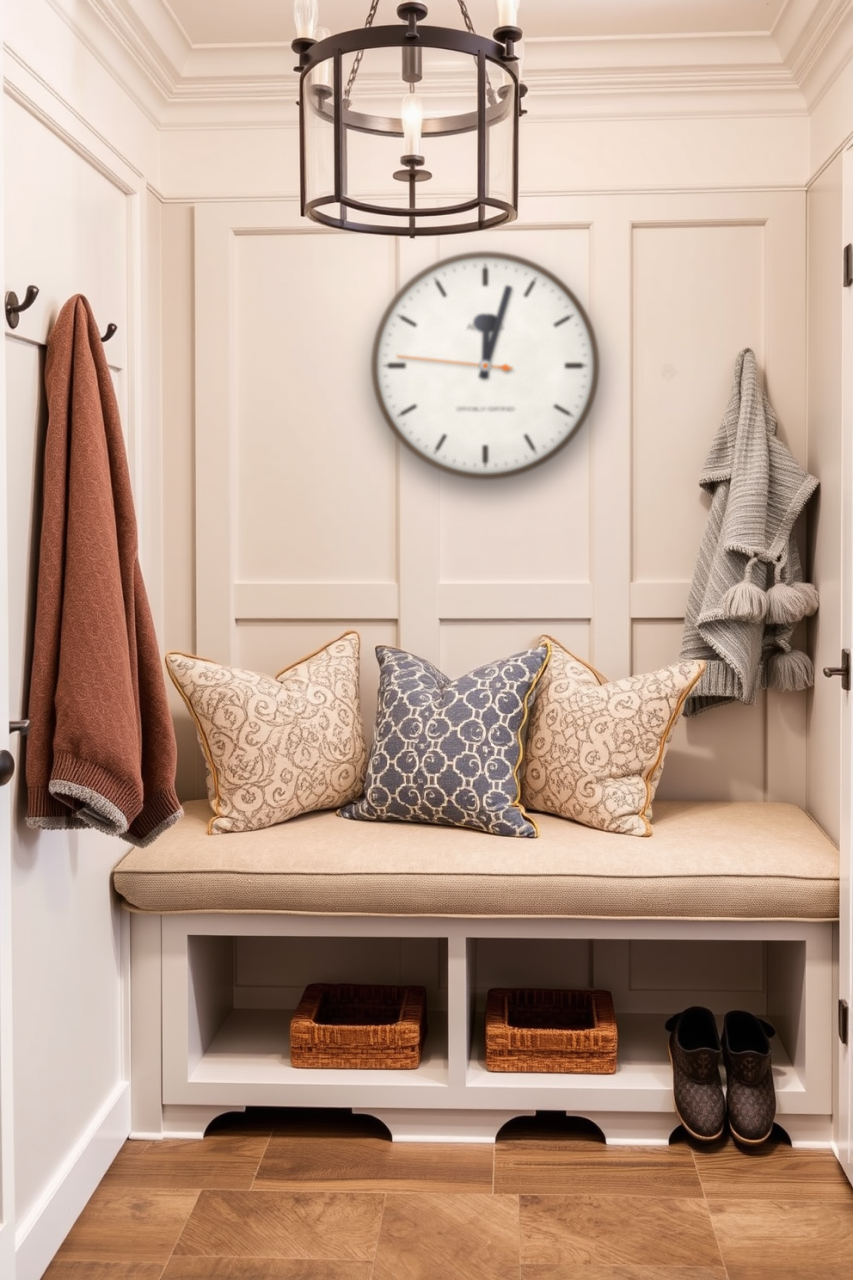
{"hour": 12, "minute": 2, "second": 46}
